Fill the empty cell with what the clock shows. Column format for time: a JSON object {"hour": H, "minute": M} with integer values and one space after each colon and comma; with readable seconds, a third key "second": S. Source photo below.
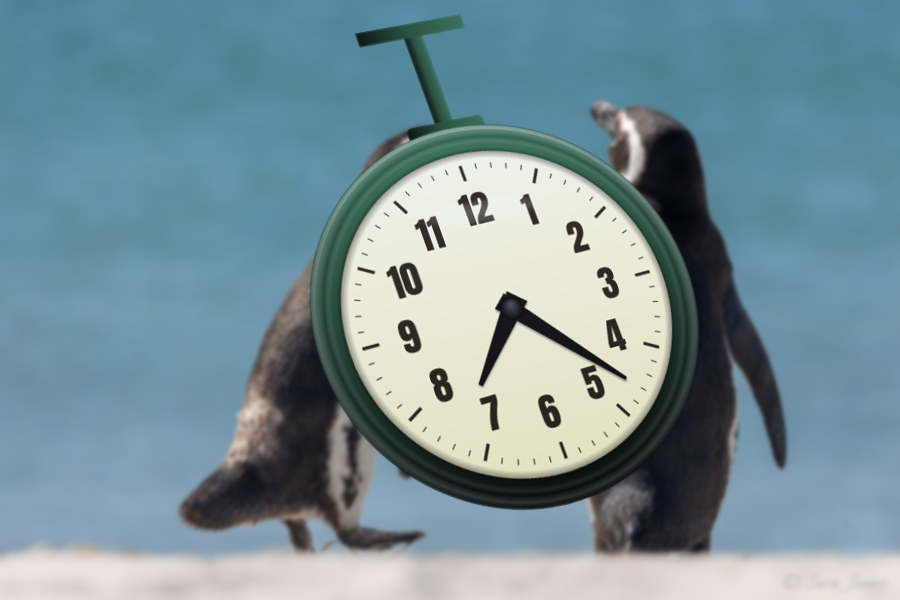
{"hour": 7, "minute": 23}
